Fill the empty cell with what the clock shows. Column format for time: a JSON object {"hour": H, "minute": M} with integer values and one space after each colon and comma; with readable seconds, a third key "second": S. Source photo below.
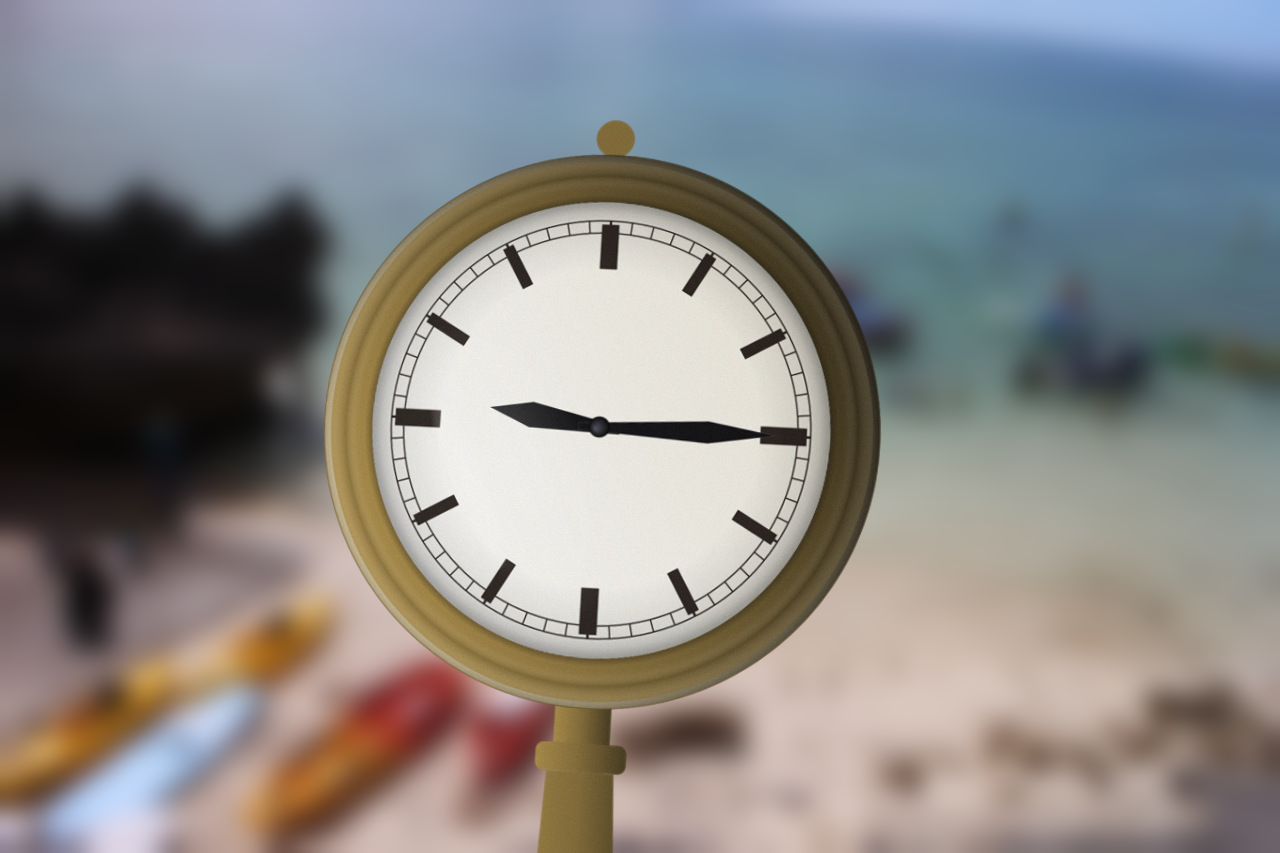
{"hour": 9, "minute": 15}
